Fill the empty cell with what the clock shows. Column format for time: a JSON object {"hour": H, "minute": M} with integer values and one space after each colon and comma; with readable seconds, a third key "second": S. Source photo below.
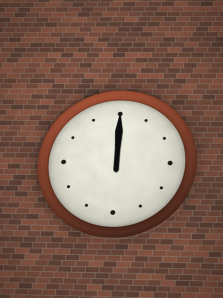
{"hour": 12, "minute": 0}
